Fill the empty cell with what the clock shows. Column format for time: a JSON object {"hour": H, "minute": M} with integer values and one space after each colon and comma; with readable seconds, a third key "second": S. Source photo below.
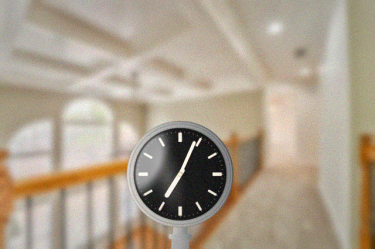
{"hour": 7, "minute": 4}
